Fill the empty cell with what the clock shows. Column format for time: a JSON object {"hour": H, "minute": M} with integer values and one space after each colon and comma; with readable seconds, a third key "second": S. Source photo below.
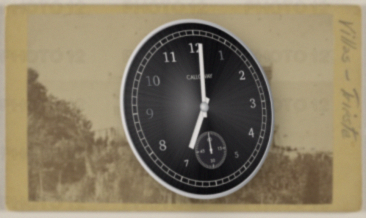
{"hour": 7, "minute": 1}
